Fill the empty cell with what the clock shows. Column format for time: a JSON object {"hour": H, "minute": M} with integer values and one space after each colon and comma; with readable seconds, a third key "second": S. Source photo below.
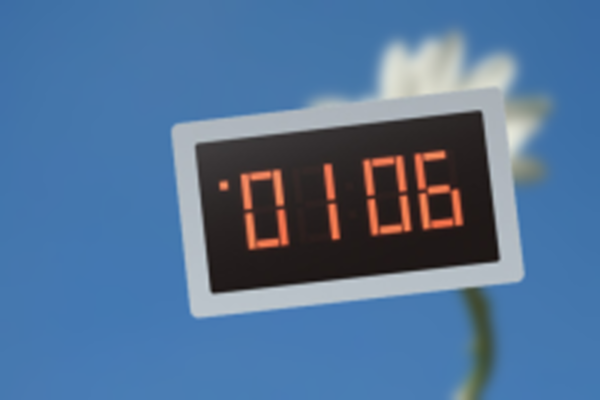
{"hour": 1, "minute": 6}
